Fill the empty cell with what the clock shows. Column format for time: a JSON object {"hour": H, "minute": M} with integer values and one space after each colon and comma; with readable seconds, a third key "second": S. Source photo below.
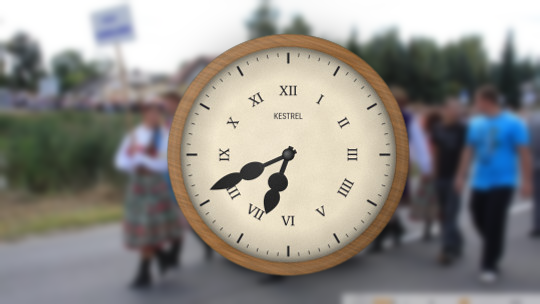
{"hour": 6, "minute": 41}
